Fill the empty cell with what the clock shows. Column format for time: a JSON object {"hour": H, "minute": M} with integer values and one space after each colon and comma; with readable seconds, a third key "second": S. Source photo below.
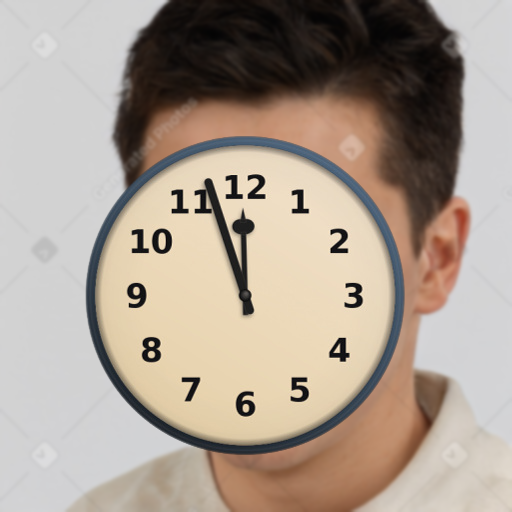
{"hour": 11, "minute": 57}
